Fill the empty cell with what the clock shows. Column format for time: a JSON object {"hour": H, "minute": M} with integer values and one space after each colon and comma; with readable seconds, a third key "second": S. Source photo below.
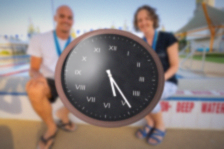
{"hour": 5, "minute": 24}
